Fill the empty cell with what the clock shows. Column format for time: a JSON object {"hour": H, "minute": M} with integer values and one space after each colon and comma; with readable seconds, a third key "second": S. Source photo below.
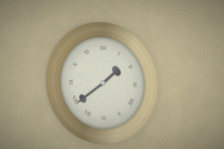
{"hour": 1, "minute": 39}
